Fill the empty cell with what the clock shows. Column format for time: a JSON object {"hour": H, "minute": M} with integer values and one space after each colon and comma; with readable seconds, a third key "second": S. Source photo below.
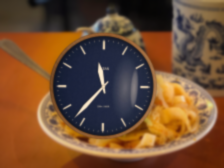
{"hour": 11, "minute": 37}
